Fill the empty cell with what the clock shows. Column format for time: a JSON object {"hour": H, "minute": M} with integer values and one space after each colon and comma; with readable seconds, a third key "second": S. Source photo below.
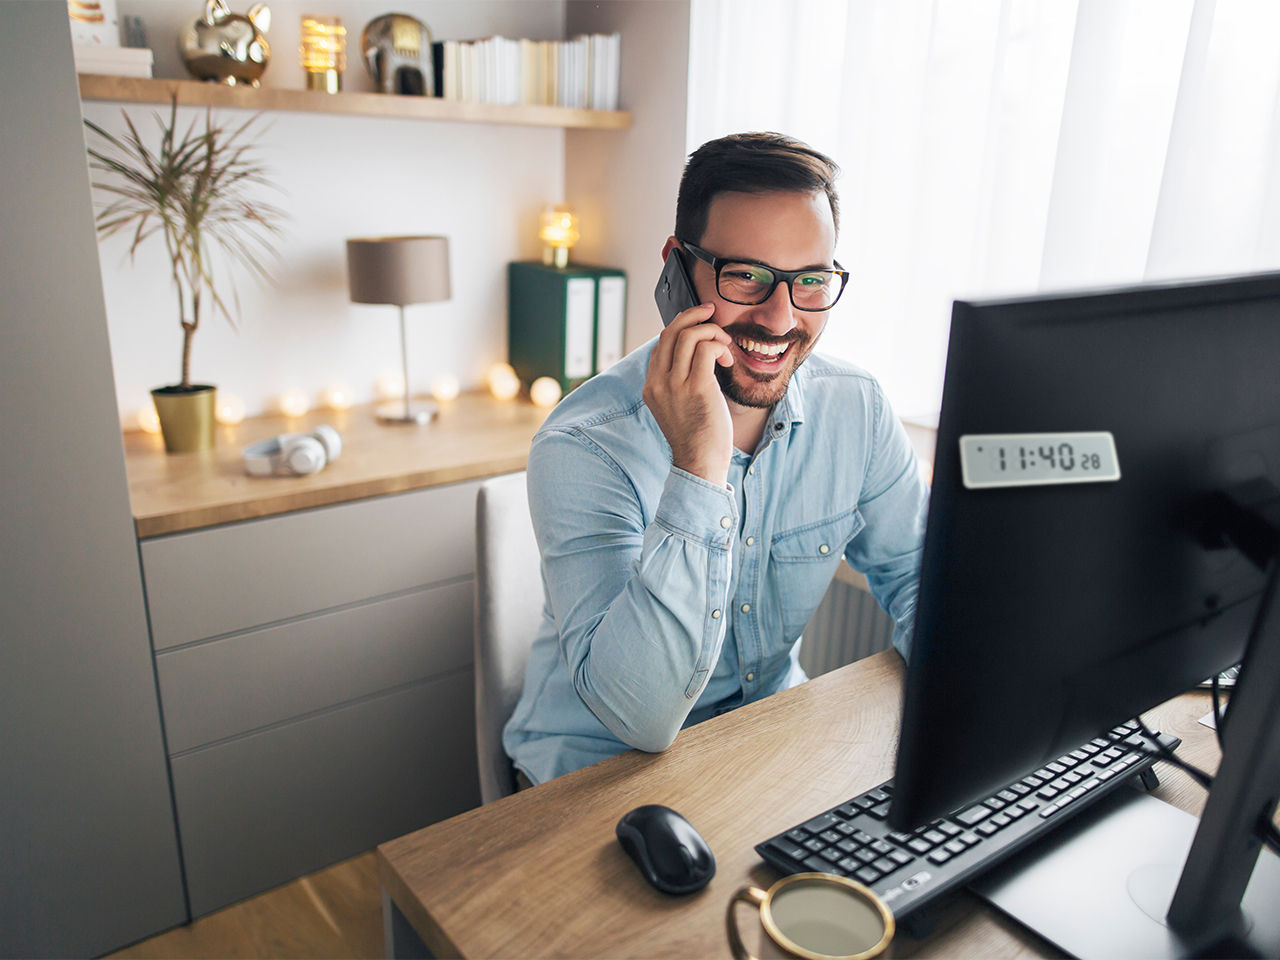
{"hour": 11, "minute": 40, "second": 28}
